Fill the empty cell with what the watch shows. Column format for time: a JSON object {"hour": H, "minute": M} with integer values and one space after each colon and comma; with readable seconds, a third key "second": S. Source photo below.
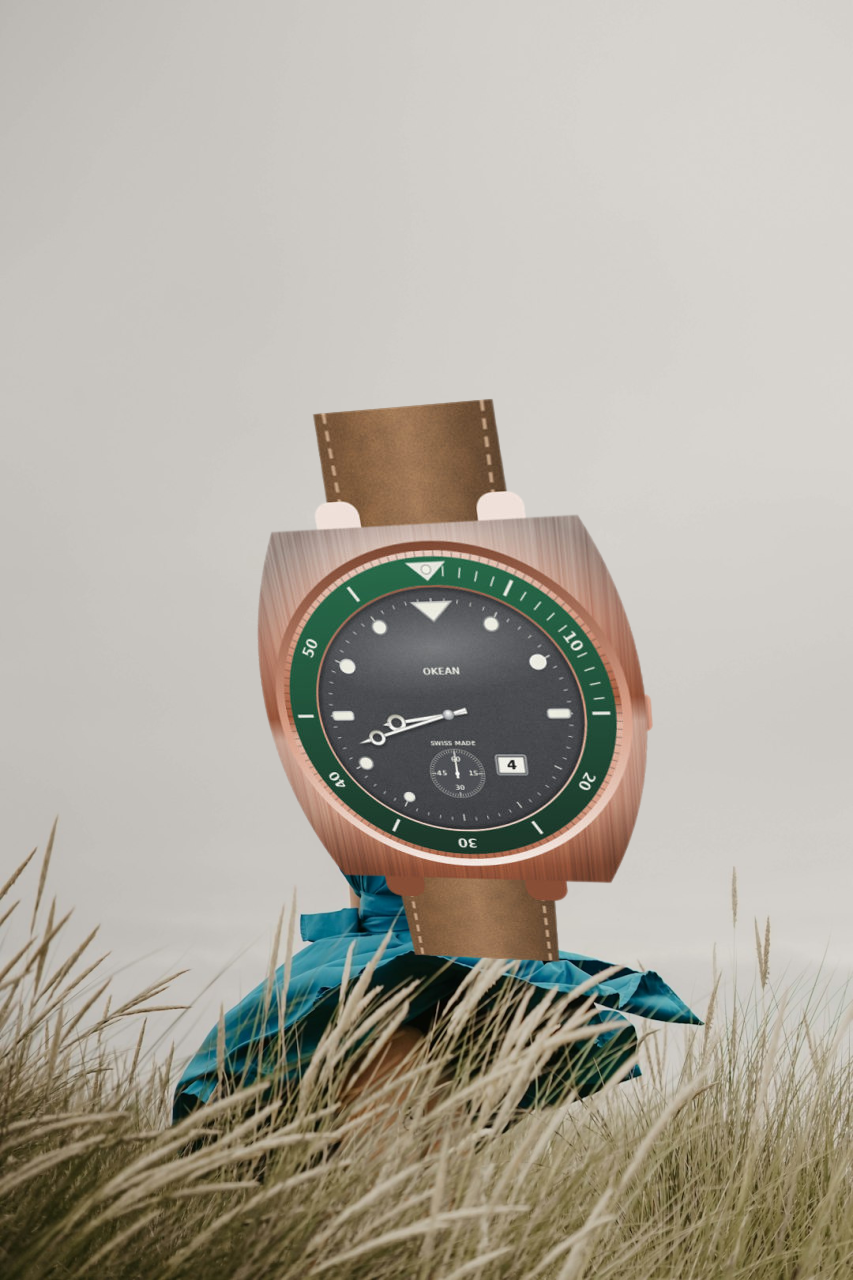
{"hour": 8, "minute": 42}
